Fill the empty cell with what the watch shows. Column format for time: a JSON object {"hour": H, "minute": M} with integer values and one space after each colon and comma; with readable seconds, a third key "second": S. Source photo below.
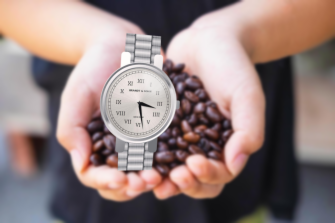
{"hour": 3, "minute": 28}
